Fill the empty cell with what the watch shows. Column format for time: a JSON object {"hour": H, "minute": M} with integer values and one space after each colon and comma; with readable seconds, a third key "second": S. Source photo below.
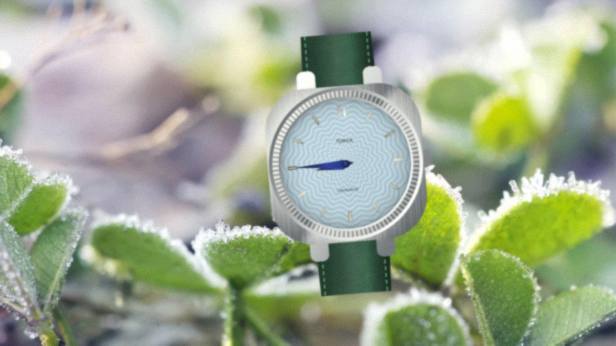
{"hour": 8, "minute": 45}
